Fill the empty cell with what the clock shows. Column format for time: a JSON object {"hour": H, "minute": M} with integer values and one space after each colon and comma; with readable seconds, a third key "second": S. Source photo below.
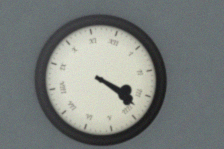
{"hour": 3, "minute": 18}
